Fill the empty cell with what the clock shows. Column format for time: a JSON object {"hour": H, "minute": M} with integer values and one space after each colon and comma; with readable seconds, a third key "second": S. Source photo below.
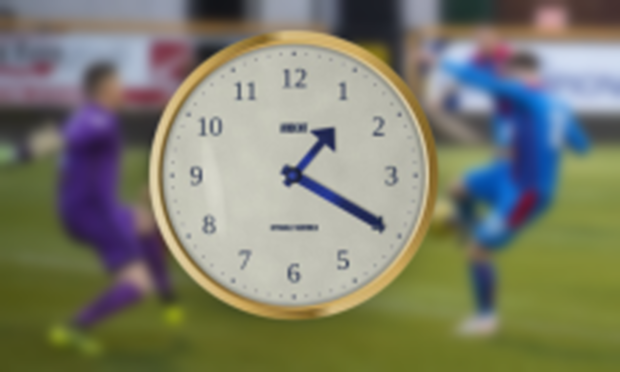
{"hour": 1, "minute": 20}
